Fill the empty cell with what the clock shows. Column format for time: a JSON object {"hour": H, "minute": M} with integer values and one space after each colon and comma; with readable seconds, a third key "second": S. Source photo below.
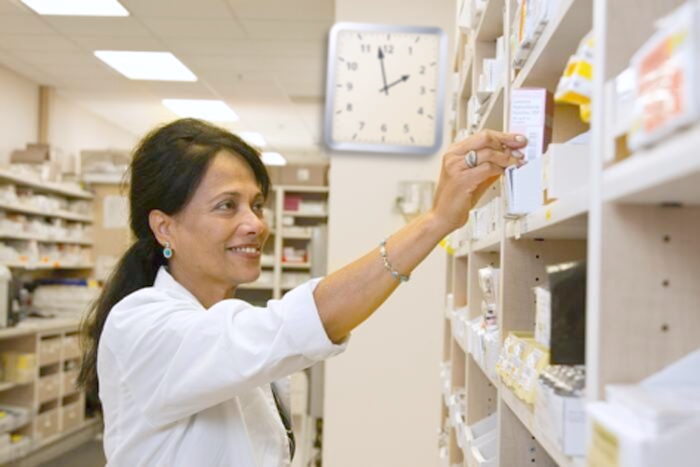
{"hour": 1, "minute": 58}
